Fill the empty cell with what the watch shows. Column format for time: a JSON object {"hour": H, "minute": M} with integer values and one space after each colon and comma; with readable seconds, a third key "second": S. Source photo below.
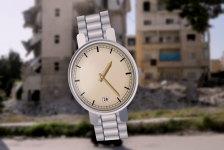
{"hour": 1, "minute": 24}
